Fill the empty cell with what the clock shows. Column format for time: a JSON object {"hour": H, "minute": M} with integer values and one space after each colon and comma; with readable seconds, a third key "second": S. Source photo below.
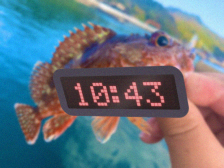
{"hour": 10, "minute": 43}
